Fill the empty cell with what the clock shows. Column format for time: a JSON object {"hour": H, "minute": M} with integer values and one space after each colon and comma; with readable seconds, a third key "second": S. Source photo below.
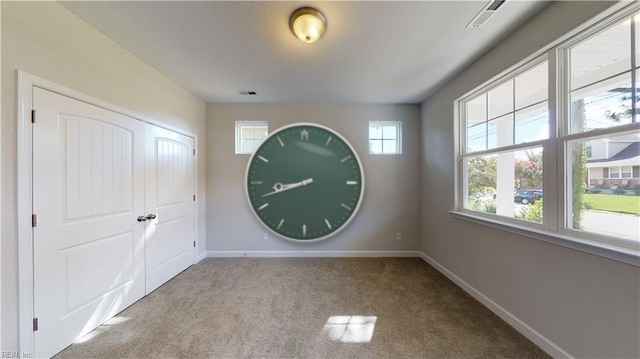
{"hour": 8, "minute": 42}
